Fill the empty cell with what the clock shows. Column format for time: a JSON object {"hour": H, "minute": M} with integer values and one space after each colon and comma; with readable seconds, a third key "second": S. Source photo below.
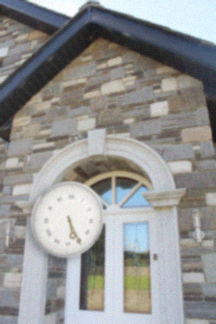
{"hour": 5, "minute": 25}
